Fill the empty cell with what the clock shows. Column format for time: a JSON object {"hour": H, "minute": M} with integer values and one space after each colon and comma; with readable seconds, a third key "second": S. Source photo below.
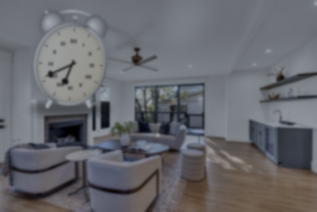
{"hour": 6, "minute": 41}
